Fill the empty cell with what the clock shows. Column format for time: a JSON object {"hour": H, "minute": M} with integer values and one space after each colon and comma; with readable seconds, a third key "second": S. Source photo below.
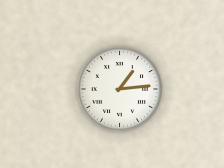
{"hour": 1, "minute": 14}
